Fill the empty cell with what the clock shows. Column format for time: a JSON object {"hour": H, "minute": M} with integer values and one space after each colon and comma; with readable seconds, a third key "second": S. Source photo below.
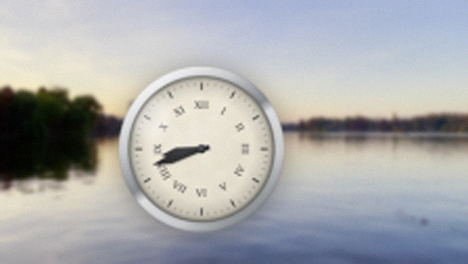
{"hour": 8, "minute": 42}
